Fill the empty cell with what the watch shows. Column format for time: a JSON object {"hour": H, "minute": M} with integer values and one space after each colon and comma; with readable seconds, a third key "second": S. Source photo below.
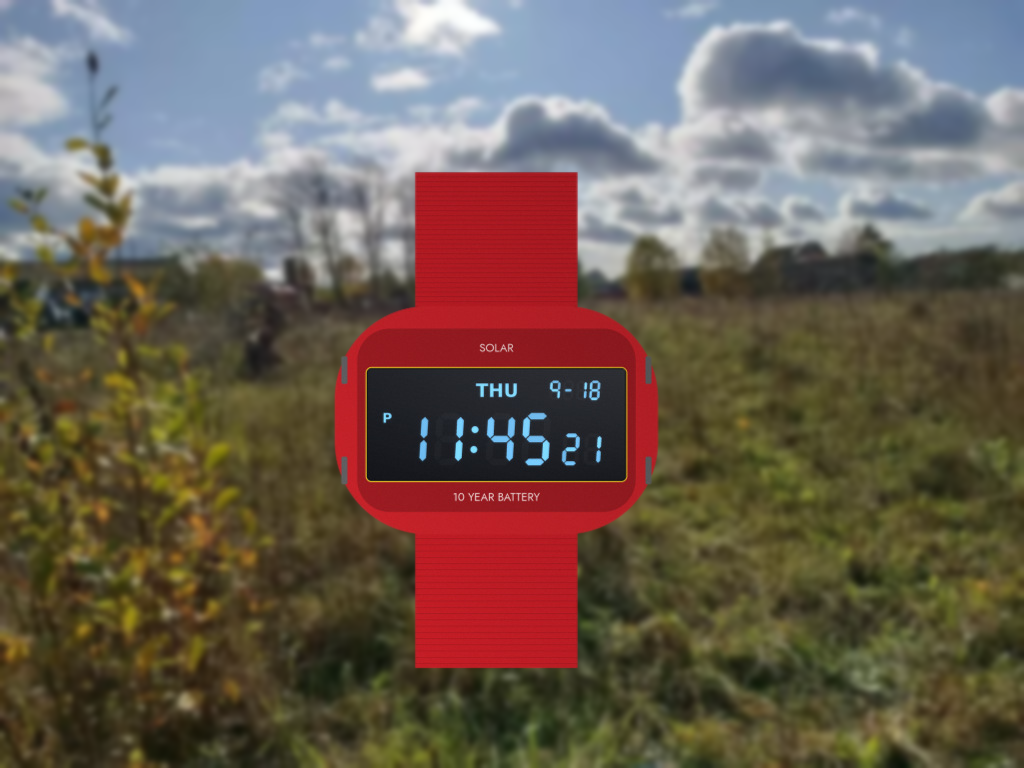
{"hour": 11, "minute": 45, "second": 21}
